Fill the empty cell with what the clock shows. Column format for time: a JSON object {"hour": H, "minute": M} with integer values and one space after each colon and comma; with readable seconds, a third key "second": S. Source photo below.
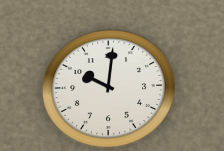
{"hour": 10, "minute": 1}
